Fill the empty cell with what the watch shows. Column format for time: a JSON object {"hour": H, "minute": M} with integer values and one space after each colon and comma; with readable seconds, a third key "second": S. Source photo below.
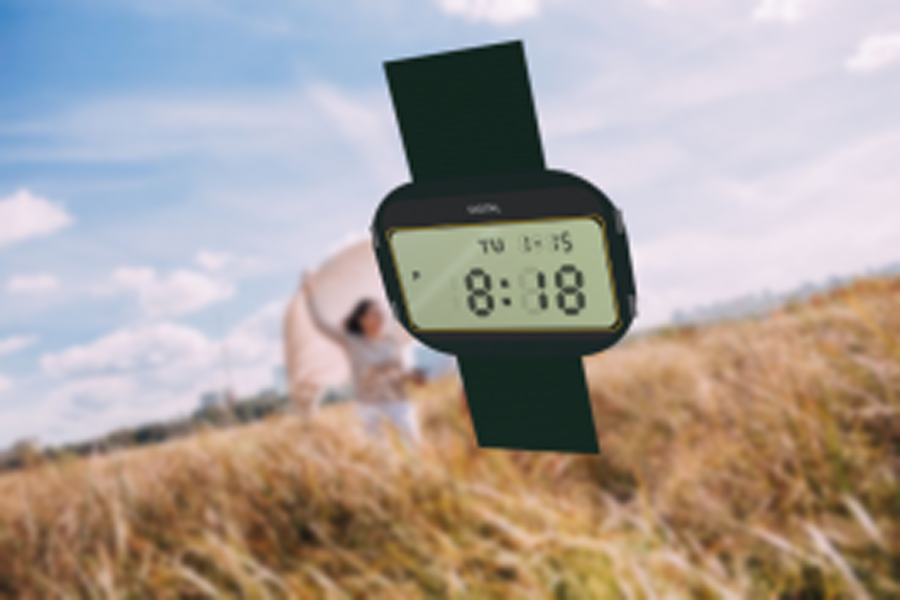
{"hour": 8, "minute": 18}
